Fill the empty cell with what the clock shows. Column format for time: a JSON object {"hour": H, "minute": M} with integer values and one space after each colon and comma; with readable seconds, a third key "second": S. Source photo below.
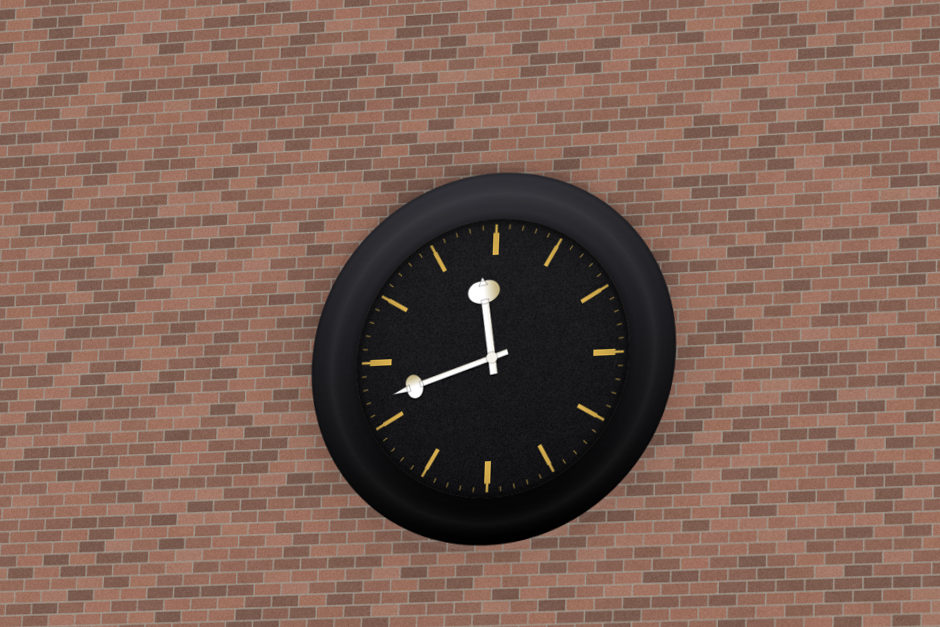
{"hour": 11, "minute": 42}
